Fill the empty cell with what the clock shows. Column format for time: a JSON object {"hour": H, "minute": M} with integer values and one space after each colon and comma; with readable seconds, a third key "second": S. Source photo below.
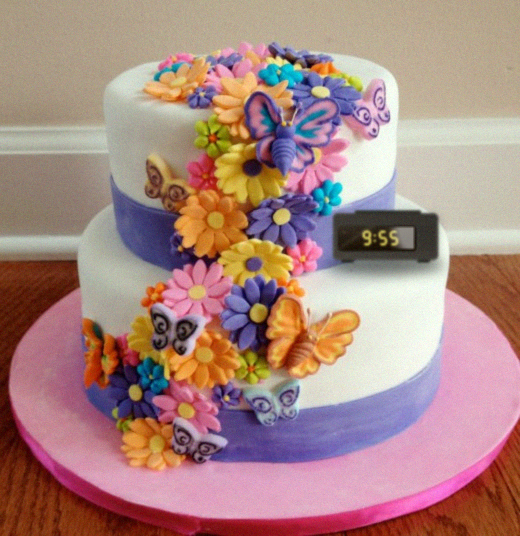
{"hour": 9, "minute": 55}
